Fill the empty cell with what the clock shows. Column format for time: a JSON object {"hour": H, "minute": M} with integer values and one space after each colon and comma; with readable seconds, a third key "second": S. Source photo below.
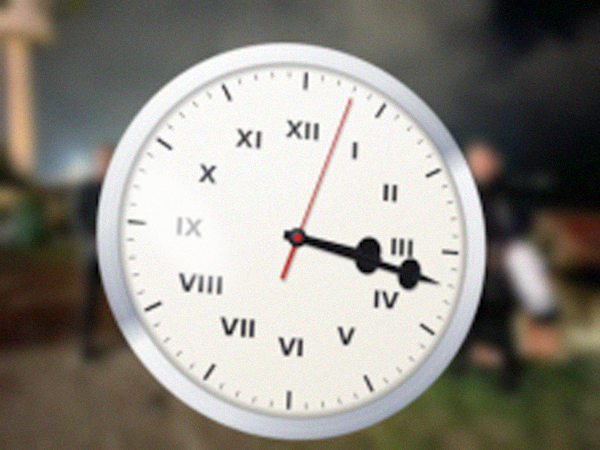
{"hour": 3, "minute": 17, "second": 3}
